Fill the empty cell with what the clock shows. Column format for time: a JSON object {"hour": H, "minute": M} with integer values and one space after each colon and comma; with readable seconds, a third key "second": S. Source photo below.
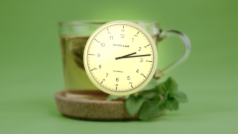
{"hour": 2, "minute": 13}
